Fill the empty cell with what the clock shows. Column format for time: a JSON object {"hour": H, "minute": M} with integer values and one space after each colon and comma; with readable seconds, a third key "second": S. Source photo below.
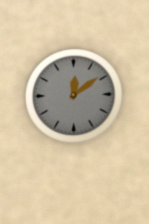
{"hour": 12, "minute": 9}
